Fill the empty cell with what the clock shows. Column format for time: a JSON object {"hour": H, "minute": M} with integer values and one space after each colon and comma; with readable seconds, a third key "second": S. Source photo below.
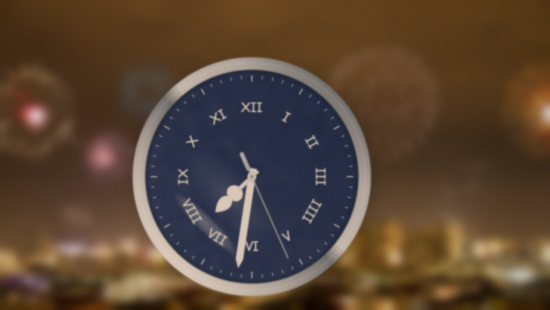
{"hour": 7, "minute": 31, "second": 26}
